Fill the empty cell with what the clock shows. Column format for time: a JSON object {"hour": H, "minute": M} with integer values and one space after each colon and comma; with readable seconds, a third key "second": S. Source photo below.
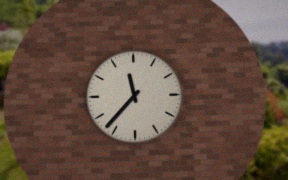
{"hour": 11, "minute": 37}
